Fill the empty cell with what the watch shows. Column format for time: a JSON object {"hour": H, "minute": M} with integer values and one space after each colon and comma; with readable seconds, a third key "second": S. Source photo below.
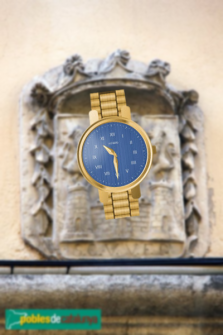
{"hour": 10, "minute": 30}
